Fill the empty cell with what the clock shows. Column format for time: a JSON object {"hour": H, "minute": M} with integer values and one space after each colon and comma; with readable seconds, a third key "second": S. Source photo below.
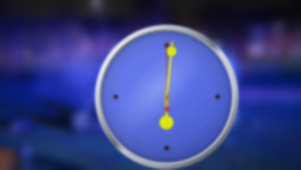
{"hour": 6, "minute": 1, "second": 0}
